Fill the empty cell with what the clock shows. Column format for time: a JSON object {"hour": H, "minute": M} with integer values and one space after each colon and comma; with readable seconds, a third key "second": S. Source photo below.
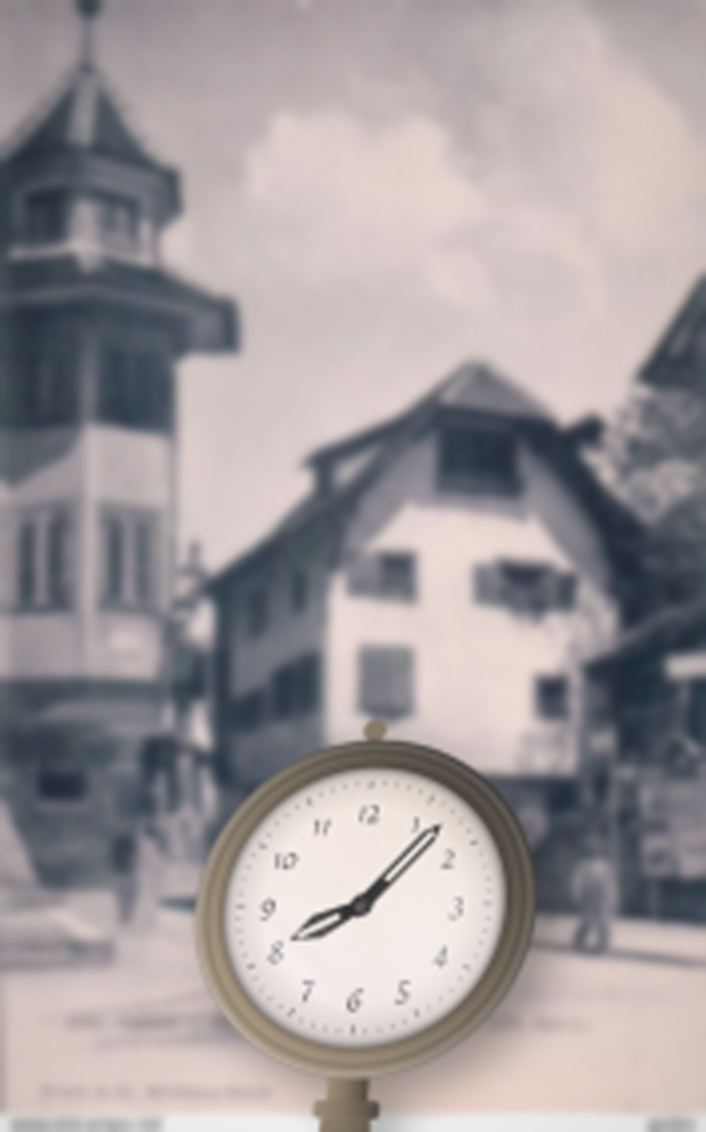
{"hour": 8, "minute": 7}
